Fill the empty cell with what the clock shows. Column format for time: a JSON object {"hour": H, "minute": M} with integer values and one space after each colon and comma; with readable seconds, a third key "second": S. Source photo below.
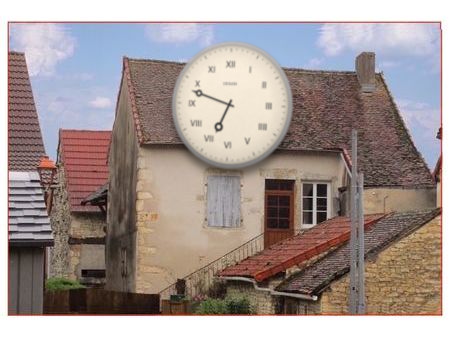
{"hour": 6, "minute": 48}
